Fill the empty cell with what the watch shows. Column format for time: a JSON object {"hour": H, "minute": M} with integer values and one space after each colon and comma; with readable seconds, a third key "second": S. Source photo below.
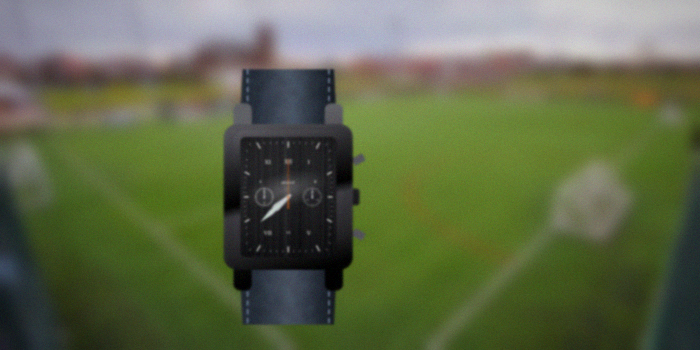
{"hour": 7, "minute": 38}
